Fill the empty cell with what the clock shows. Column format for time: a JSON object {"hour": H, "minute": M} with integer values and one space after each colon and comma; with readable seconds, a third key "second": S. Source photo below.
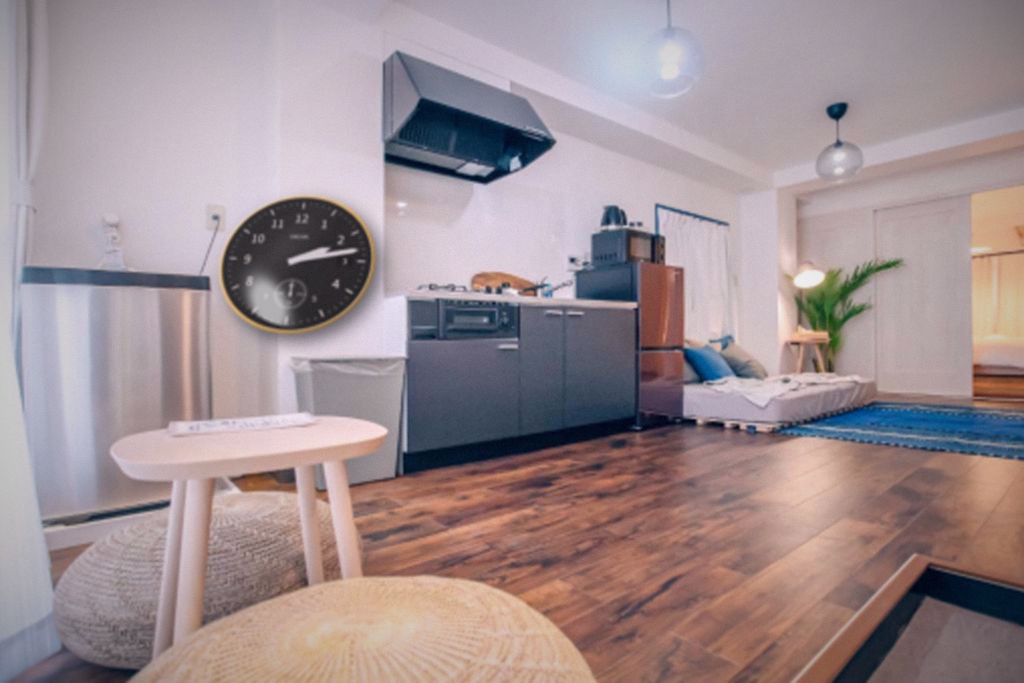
{"hour": 2, "minute": 13}
